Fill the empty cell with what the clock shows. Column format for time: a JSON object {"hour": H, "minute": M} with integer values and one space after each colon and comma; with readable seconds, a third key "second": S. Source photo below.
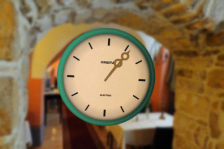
{"hour": 1, "minute": 6}
